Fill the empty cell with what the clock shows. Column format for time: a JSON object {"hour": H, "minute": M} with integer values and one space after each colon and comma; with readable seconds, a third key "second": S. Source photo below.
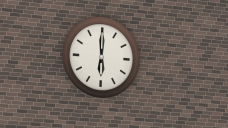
{"hour": 6, "minute": 0}
